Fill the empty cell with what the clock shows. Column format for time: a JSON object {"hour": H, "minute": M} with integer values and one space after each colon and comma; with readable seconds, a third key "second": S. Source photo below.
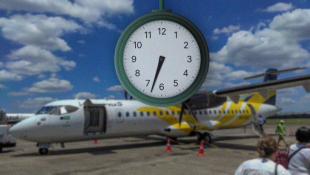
{"hour": 6, "minute": 33}
